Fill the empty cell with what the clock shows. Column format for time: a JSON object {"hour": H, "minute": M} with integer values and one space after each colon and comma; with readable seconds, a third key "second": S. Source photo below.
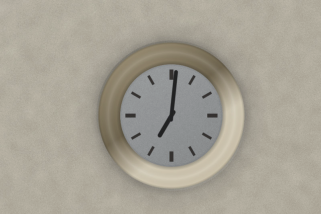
{"hour": 7, "minute": 1}
